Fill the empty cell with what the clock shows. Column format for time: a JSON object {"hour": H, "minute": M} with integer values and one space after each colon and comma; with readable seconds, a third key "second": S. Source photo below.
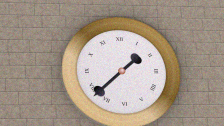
{"hour": 1, "minute": 38}
